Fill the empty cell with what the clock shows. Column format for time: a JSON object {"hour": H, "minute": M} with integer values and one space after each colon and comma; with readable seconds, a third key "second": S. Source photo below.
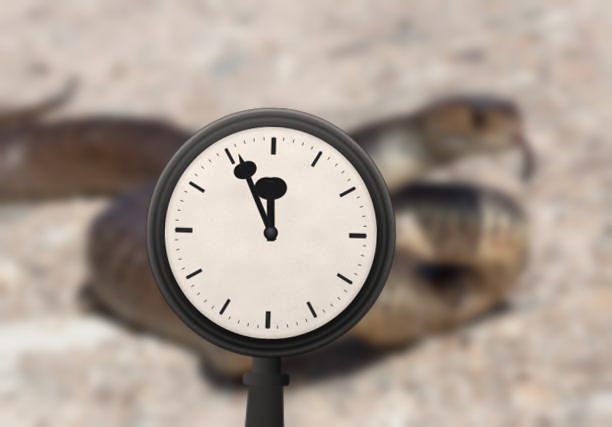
{"hour": 11, "minute": 56}
